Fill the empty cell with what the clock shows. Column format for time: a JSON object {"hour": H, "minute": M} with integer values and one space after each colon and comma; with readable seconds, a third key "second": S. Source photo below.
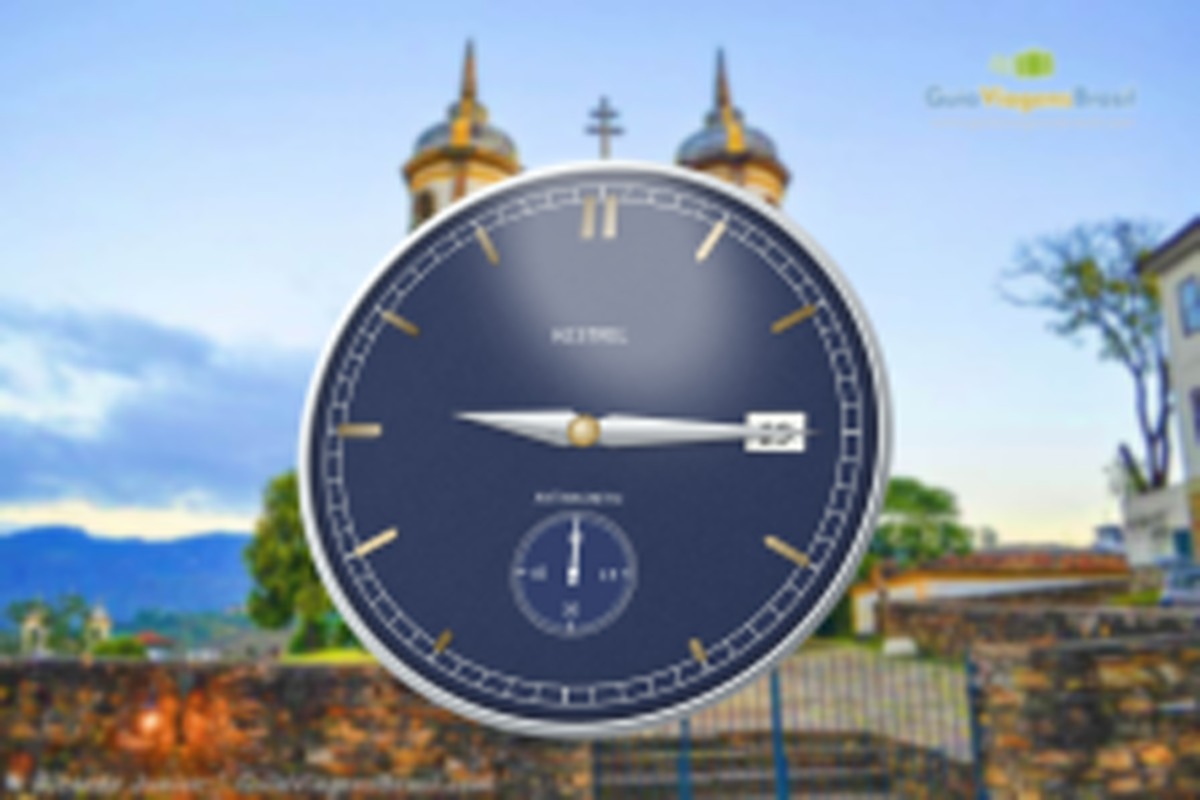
{"hour": 9, "minute": 15}
